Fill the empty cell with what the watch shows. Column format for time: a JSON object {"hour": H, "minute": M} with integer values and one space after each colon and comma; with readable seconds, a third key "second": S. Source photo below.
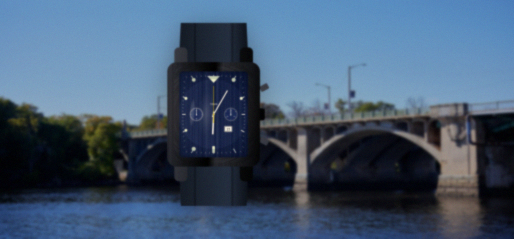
{"hour": 6, "minute": 5}
